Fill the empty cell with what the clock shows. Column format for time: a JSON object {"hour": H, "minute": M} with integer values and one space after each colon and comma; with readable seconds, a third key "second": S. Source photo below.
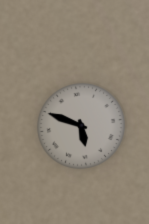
{"hour": 5, "minute": 50}
